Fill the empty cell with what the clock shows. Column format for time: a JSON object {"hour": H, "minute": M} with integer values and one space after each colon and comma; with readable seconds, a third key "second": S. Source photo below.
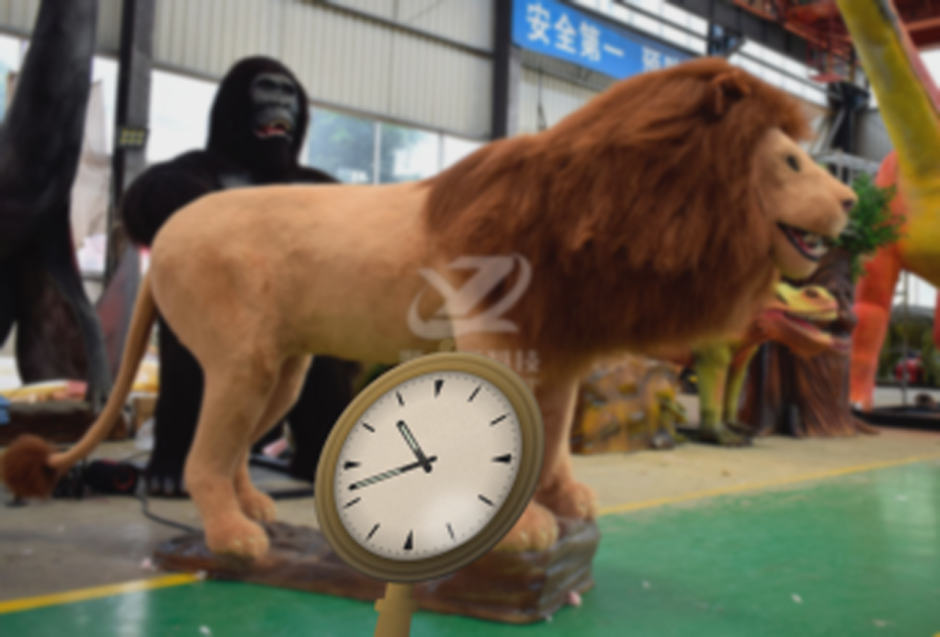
{"hour": 10, "minute": 42}
